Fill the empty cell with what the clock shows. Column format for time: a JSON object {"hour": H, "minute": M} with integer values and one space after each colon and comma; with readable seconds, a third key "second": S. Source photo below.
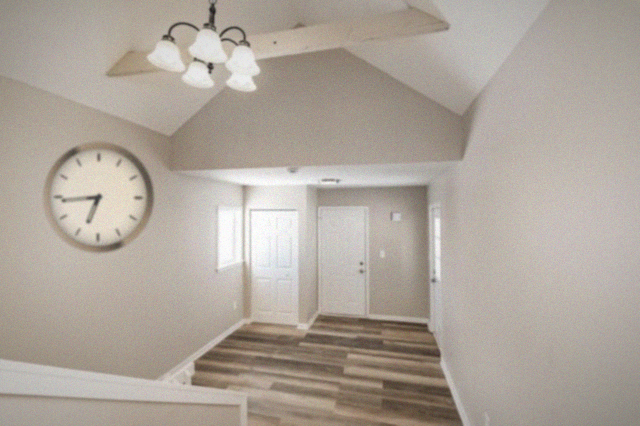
{"hour": 6, "minute": 44}
